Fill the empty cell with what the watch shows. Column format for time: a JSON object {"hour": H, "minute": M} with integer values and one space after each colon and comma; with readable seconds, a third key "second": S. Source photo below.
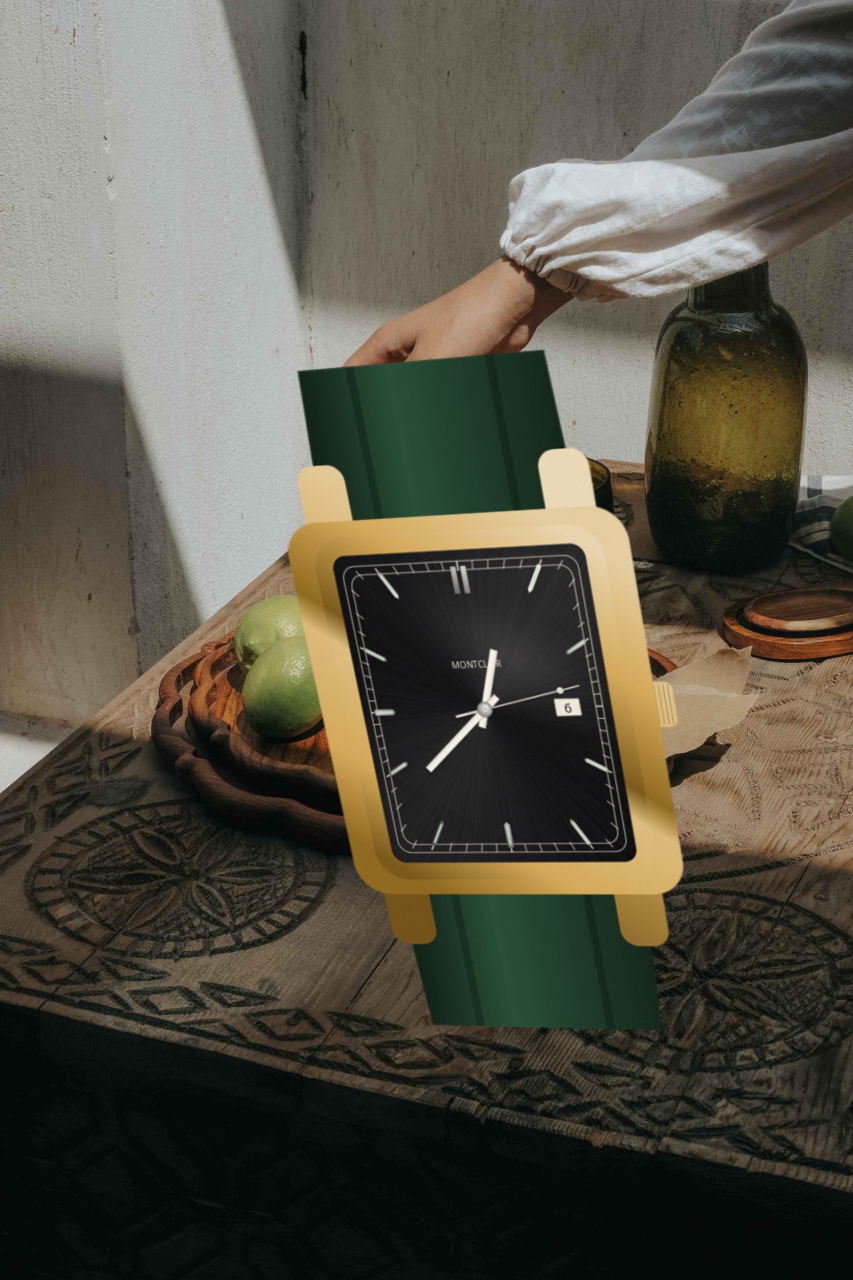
{"hour": 12, "minute": 38, "second": 13}
